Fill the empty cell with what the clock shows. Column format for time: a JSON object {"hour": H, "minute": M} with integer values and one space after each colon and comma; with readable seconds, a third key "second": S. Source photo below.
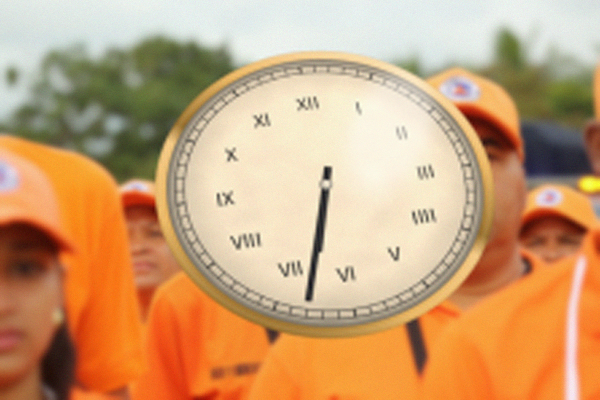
{"hour": 6, "minute": 33}
